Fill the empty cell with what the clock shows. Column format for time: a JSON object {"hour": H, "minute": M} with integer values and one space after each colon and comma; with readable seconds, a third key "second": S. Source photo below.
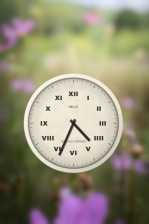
{"hour": 4, "minute": 34}
